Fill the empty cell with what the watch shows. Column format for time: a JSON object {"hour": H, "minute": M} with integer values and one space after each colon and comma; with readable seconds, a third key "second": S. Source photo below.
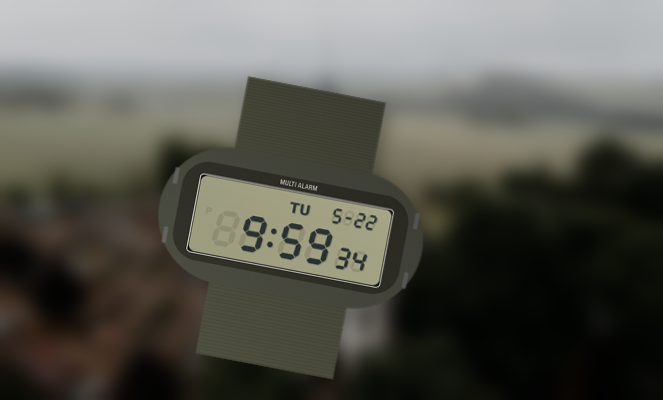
{"hour": 9, "minute": 59, "second": 34}
